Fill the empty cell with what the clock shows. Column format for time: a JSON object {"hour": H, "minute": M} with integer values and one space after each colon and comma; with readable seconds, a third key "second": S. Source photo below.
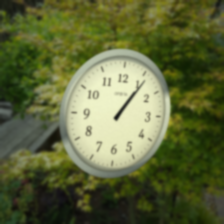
{"hour": 1, "minute": 6}
